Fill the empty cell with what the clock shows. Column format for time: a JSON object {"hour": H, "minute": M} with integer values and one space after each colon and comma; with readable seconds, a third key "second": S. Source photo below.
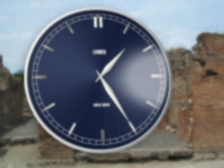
{"hour": 1, "minute": 25}
